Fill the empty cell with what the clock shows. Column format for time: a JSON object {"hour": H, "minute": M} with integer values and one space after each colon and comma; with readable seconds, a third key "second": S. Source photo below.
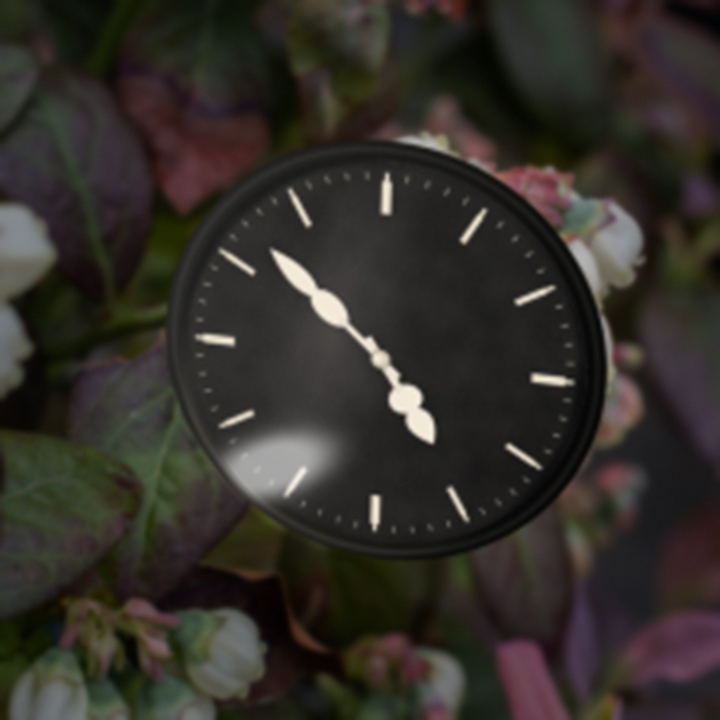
{"hour": 4, "minute": 52}
